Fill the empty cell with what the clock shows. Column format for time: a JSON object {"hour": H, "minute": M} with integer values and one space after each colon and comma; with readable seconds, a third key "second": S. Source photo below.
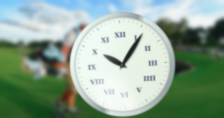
{"hour": 10, "minute": 6}
